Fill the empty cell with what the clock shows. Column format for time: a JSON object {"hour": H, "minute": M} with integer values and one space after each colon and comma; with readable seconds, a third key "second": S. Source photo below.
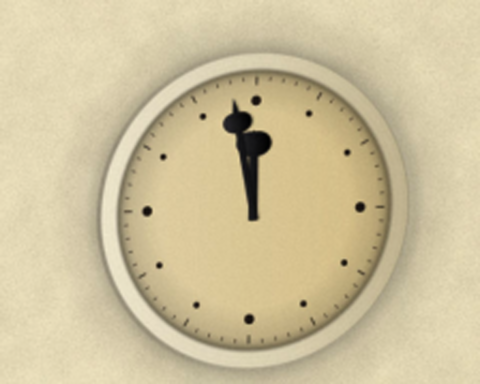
{"hour": 11, "minute": 58}
